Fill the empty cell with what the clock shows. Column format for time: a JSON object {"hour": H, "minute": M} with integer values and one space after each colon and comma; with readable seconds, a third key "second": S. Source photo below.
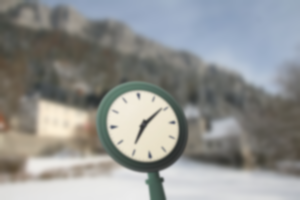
{"hour": 7, "minute": 9}
